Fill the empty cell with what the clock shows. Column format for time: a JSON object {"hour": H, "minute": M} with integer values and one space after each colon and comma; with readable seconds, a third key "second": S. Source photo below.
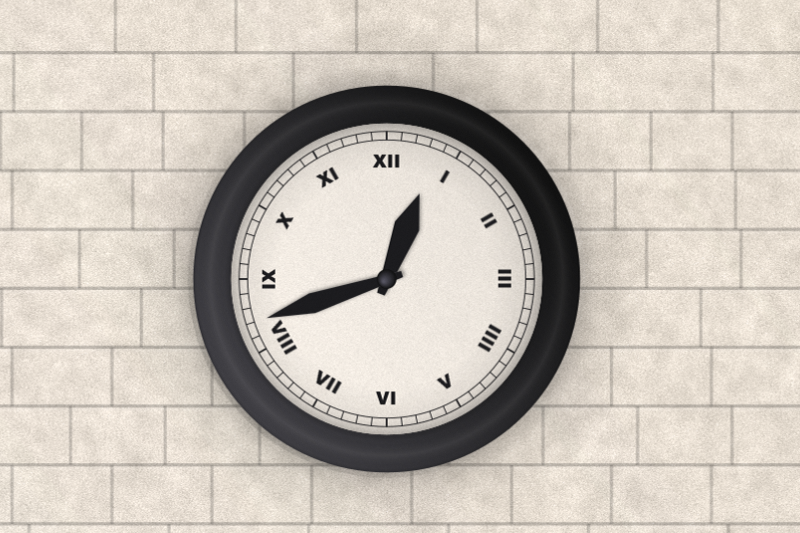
{"hour": 12, "minute": 42}
